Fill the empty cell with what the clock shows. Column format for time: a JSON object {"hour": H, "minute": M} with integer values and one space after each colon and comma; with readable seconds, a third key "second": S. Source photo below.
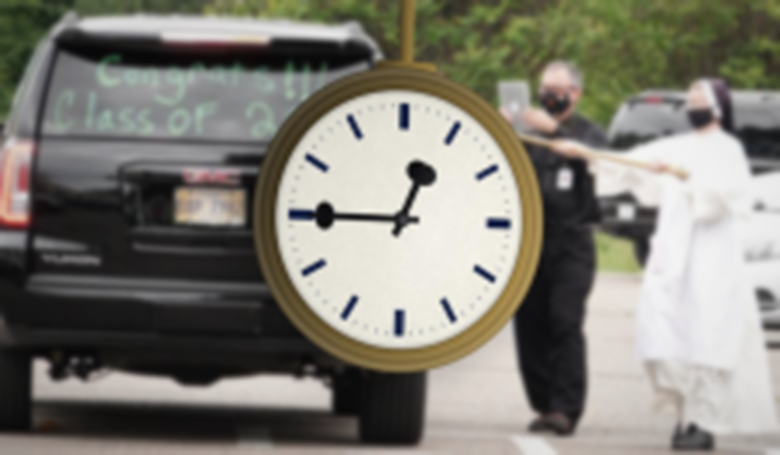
{"hour": 12, "minute": 45}
